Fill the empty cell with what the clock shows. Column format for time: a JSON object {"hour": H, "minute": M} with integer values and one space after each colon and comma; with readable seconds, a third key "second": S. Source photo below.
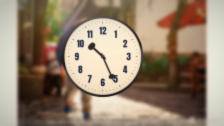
{"hour": 10, "minute": 26}
